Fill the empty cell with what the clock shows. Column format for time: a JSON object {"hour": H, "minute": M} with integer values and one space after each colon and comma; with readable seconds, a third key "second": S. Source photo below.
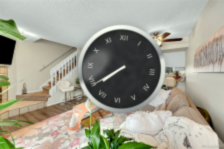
{"hour": 7, "minute": 39}
